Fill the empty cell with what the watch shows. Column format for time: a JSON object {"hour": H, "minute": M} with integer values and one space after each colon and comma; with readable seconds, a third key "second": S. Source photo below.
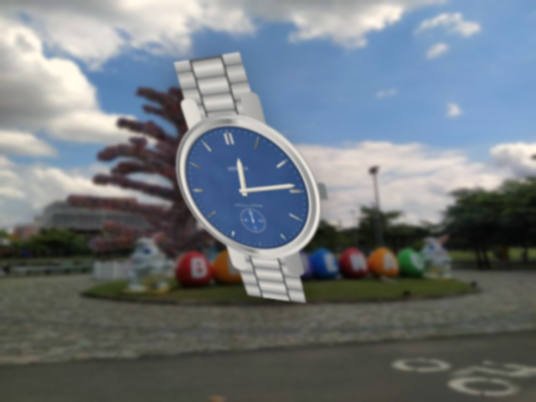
{"hour": 12, "minute": 14}
